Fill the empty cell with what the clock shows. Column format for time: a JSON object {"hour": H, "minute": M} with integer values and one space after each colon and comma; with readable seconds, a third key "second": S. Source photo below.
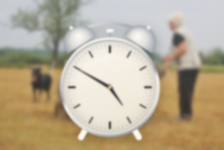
{"hour": 4, "minute": 50}
